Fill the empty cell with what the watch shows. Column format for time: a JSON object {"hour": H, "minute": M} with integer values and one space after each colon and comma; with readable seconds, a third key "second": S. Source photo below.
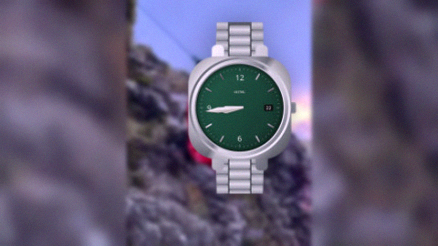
{"hour": 8, "minute": 44}
